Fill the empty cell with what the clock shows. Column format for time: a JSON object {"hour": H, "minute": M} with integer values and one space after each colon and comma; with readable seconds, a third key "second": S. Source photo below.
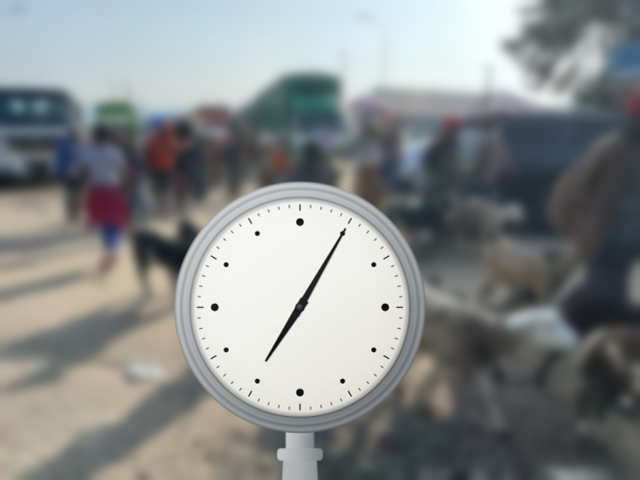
{"hour": 7, "minute": 5}
